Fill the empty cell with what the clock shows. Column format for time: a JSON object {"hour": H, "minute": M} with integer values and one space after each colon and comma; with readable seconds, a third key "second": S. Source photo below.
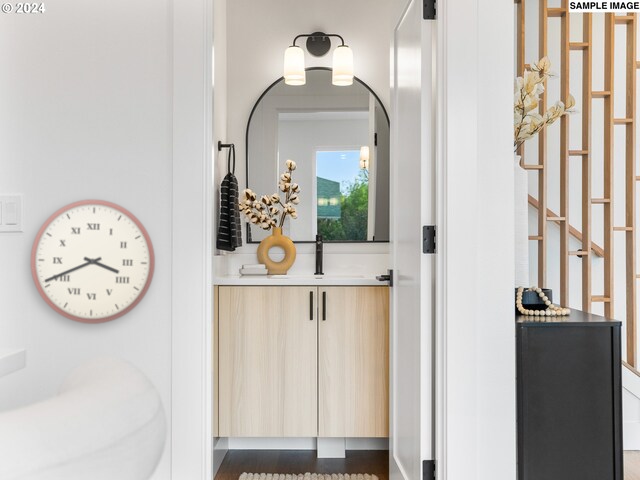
{"hour": 3, "minute": 41}
